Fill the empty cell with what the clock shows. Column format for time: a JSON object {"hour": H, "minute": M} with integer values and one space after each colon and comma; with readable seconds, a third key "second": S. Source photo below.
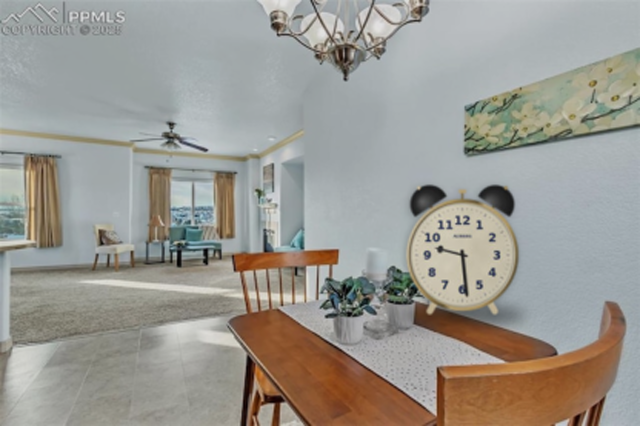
{"hour": 9, "minute": 29}
